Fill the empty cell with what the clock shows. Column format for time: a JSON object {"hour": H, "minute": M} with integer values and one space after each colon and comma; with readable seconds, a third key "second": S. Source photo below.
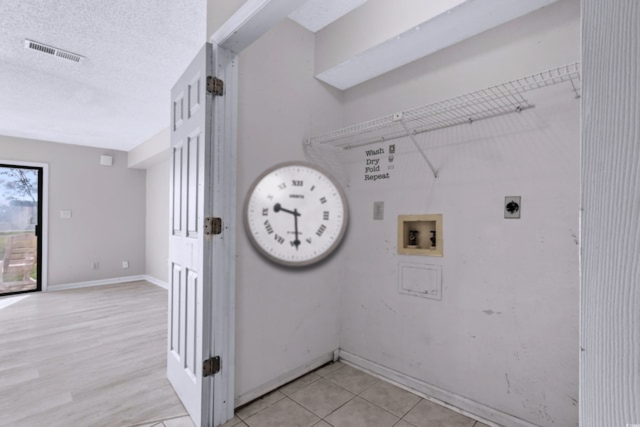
{"hour": 9, "minute": 29}
